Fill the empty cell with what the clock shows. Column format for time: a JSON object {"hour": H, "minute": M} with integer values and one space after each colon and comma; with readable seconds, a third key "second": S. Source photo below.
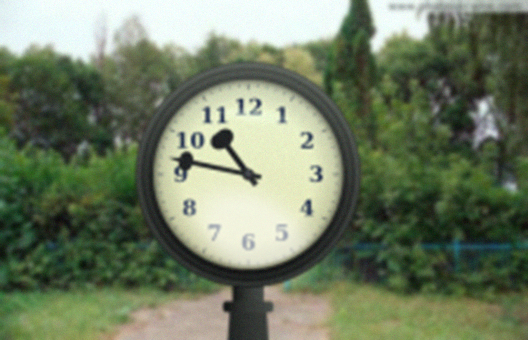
{"hour": 10, "minute": 47}
